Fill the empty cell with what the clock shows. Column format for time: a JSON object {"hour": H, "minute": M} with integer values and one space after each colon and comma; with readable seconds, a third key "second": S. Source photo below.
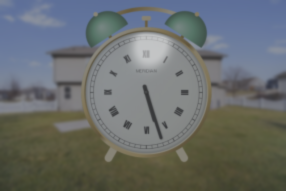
{"hour": 5, "minute": 27}
